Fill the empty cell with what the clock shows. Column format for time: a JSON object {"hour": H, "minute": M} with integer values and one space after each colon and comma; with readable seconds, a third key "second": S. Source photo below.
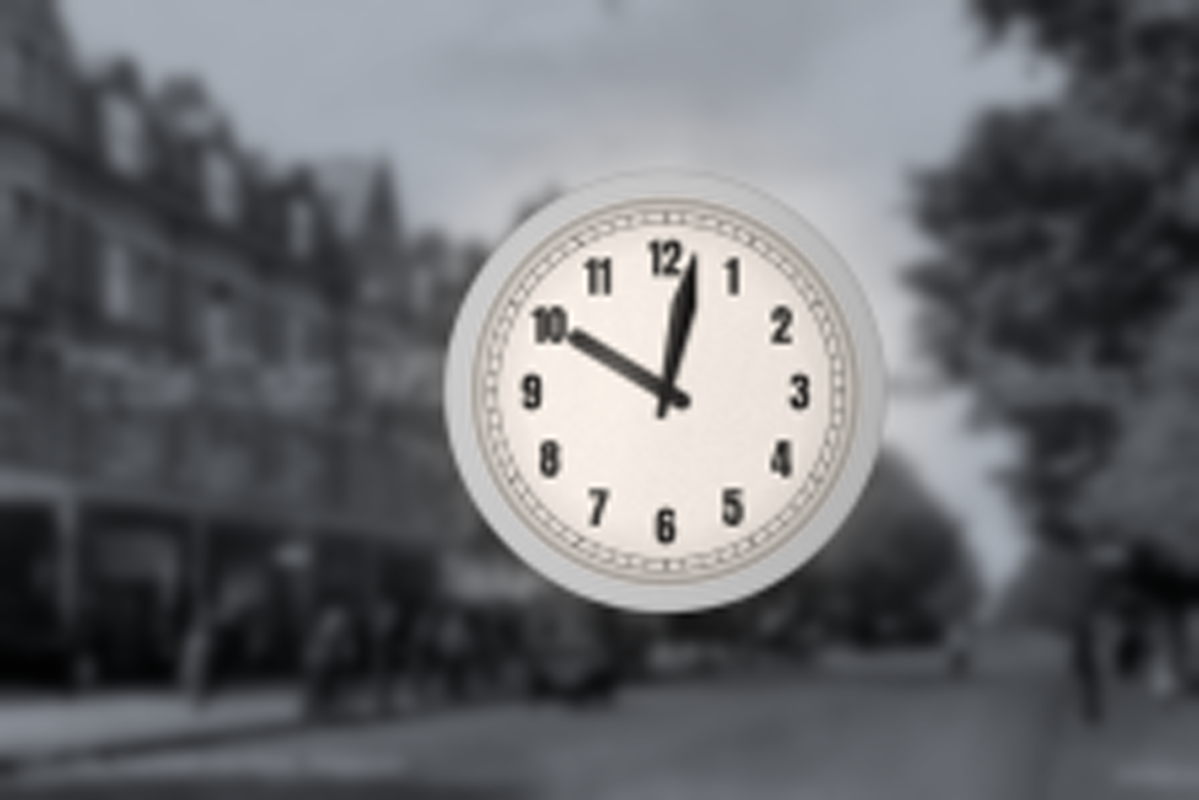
{"hour": 10, "minute": 2}
